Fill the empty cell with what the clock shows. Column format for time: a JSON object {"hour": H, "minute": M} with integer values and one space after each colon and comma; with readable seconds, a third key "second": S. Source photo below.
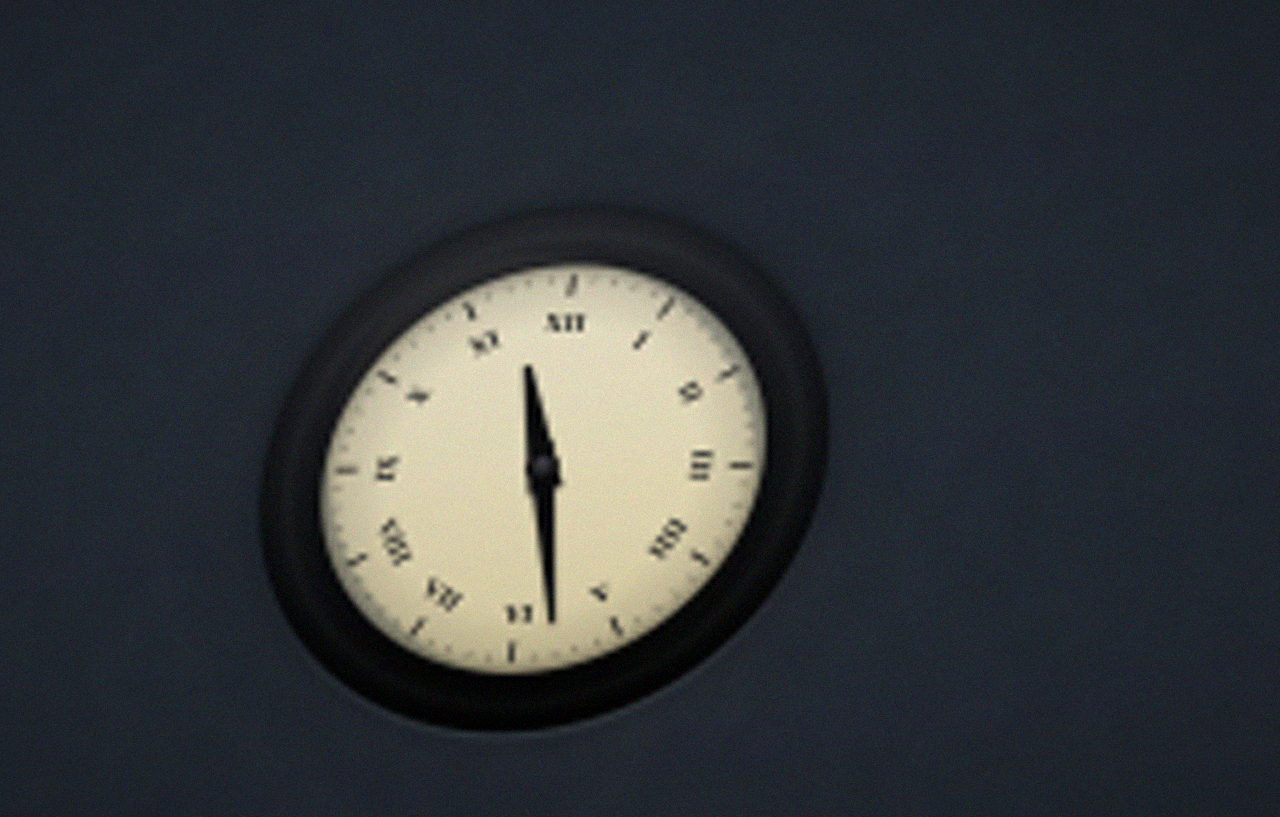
{"hour": 11, "minute": 28}
